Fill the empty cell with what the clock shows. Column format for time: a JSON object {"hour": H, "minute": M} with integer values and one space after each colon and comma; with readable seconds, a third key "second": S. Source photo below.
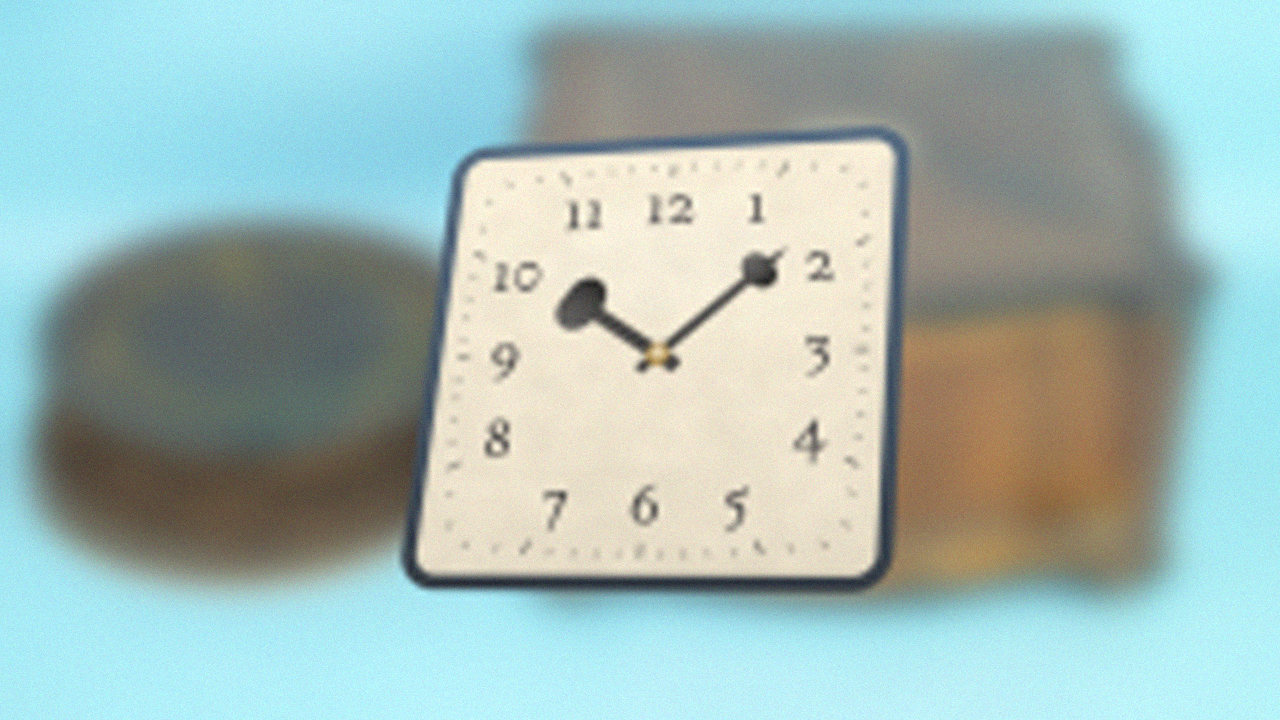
{"hour": 10, "minute": 8}
